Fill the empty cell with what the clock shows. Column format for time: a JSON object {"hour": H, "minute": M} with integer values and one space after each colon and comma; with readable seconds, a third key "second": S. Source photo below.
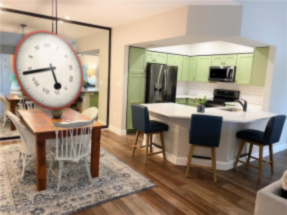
{"hour": 5, "minute": 44}
